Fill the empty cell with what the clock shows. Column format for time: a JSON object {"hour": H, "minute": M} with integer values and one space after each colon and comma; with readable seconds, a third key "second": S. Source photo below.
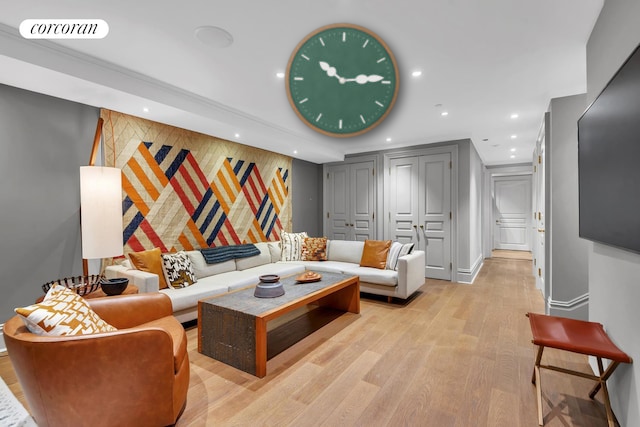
{"hour": 10, "minute": 14}
